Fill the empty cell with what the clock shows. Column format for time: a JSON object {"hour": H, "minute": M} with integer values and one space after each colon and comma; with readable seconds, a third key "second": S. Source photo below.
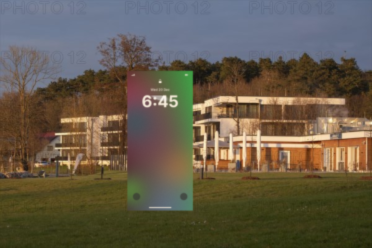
{"hour": 6, "minute": 45}
